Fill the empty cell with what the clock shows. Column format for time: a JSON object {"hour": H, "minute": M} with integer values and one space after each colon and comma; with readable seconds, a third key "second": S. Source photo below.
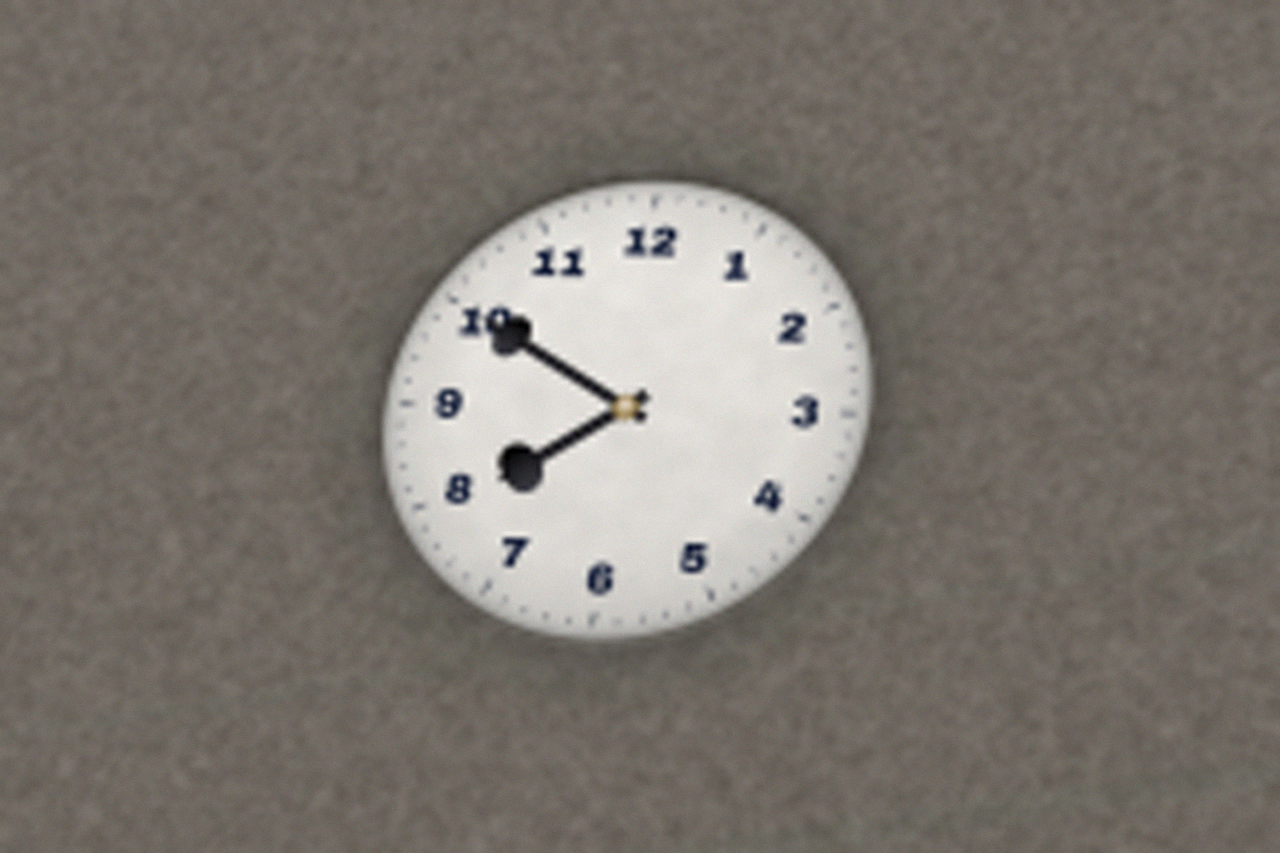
{"hour": 7, "minute": 50}
